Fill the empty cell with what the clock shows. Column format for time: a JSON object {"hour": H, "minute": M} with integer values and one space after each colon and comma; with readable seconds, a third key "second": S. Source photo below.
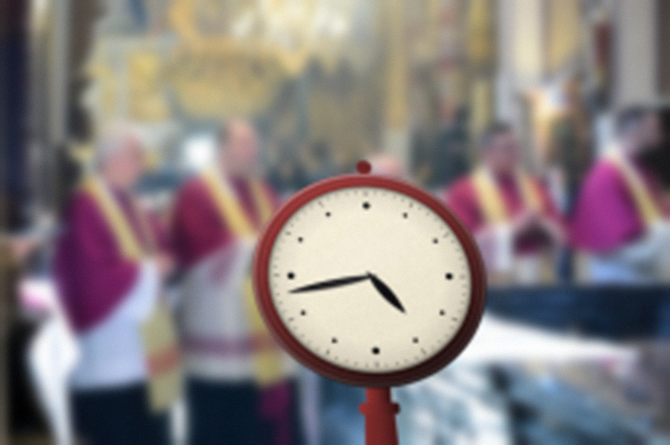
{"hour": 4, "minute": 43}
